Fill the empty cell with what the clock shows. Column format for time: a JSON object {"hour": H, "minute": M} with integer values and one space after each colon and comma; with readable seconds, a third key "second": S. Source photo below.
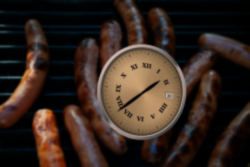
{"hour": 1, "minute": 38}
